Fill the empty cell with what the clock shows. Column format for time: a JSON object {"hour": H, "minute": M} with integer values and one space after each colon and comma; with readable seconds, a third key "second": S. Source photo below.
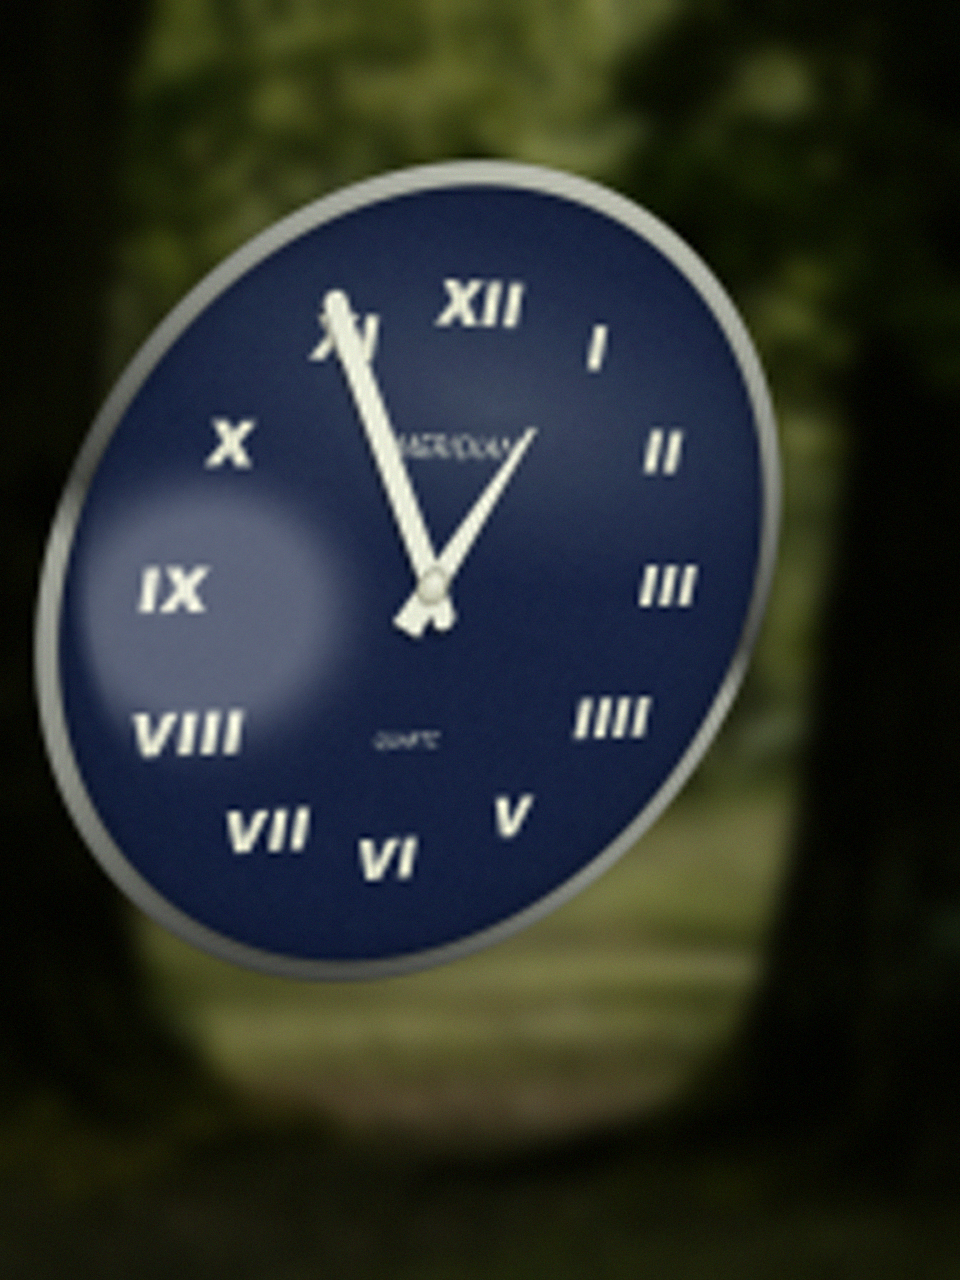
{"hour": 12, "minute": 55}
